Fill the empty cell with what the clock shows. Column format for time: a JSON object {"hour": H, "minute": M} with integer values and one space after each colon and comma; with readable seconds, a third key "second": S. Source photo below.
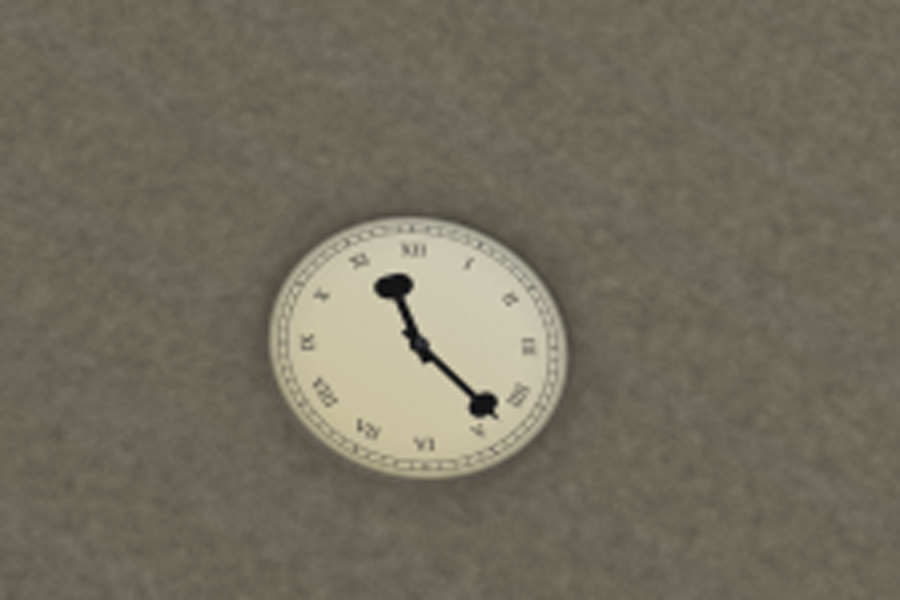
{"hour": 11, "minute": 23}
